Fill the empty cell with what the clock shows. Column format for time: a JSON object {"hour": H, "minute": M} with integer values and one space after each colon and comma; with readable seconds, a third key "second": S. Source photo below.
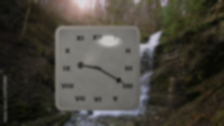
{"hour": 9, "minute": 20}
